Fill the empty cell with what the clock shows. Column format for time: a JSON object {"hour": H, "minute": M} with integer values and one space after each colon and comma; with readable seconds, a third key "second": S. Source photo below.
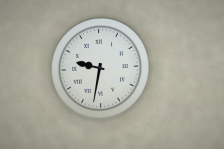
{"hour": 9, "minute": 32}
